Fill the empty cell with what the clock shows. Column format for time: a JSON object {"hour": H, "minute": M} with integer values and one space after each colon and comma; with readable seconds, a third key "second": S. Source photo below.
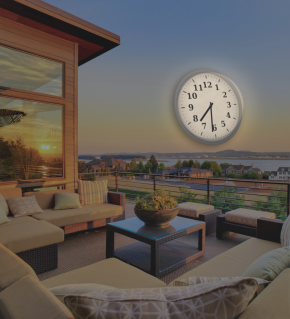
{"hour": 7, "minute": 31}
